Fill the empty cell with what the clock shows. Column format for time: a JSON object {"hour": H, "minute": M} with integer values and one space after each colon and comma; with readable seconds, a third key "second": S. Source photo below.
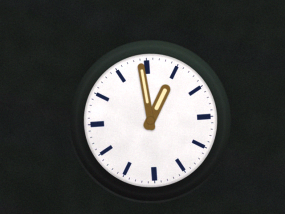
{"hour": 12, "minute": 59}
